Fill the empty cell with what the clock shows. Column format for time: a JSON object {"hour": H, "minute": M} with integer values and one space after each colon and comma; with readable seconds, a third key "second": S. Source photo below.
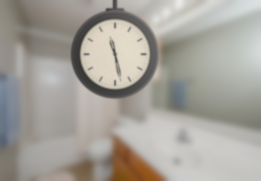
{"hour": 11, "minute": 28}
